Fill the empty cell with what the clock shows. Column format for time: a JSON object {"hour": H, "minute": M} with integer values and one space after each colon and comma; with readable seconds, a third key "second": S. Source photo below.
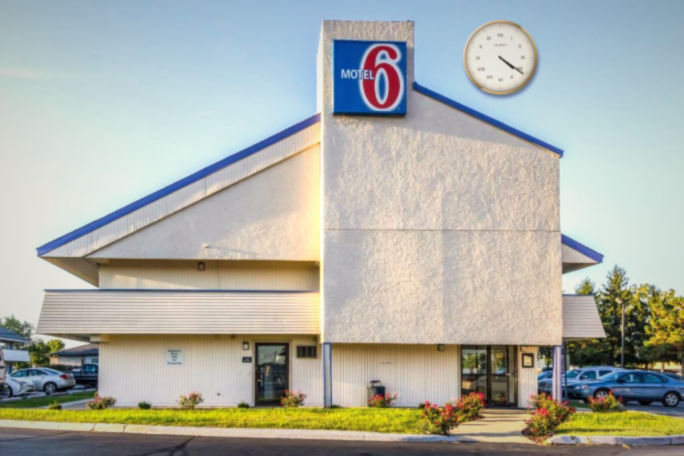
{"hour": 4, "minute": 21}
